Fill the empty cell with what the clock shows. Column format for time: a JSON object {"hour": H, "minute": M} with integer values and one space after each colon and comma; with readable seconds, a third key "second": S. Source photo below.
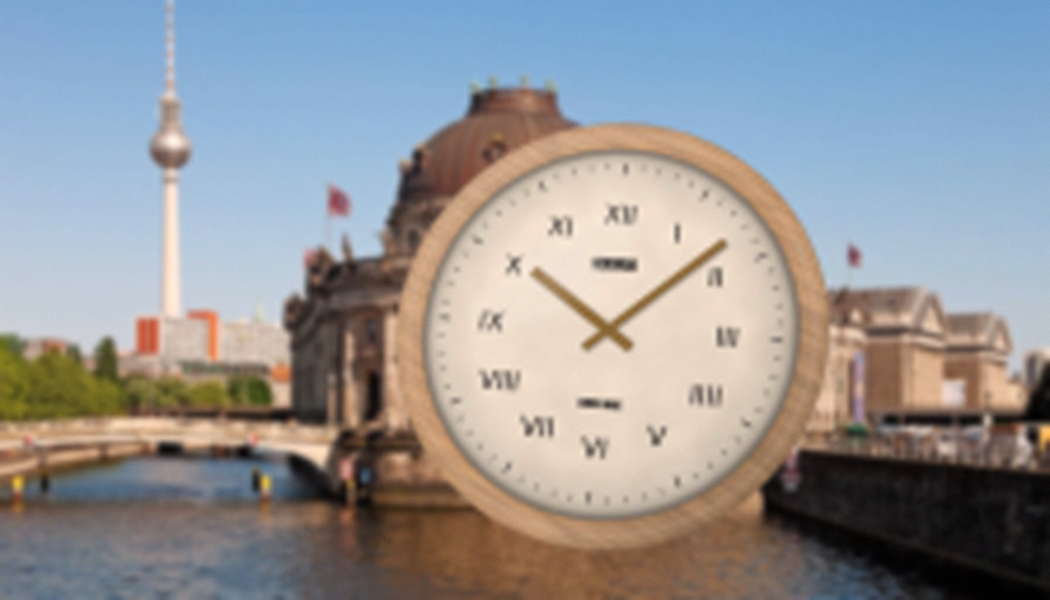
{"hour": 10, "minute": 8}
